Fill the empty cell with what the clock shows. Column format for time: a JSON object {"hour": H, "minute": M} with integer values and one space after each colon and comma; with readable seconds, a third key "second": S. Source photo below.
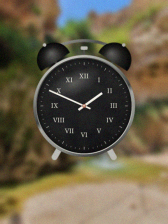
{"hour": 1, "minute": 49}
